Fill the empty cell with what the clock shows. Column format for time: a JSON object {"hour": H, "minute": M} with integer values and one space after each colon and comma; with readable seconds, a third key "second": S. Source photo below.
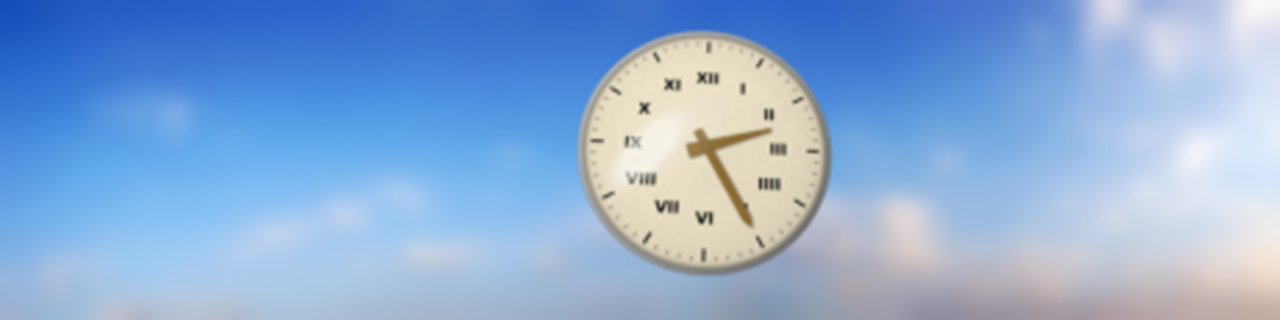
{"hour": 2, "minute": 25}
